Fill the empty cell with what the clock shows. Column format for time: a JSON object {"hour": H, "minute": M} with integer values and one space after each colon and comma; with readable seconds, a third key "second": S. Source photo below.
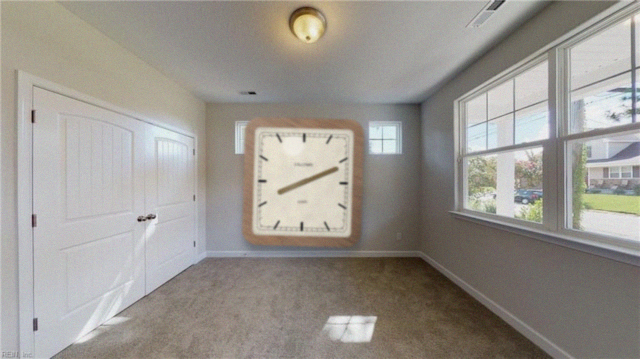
{"hour": 8, "minute": 11}
